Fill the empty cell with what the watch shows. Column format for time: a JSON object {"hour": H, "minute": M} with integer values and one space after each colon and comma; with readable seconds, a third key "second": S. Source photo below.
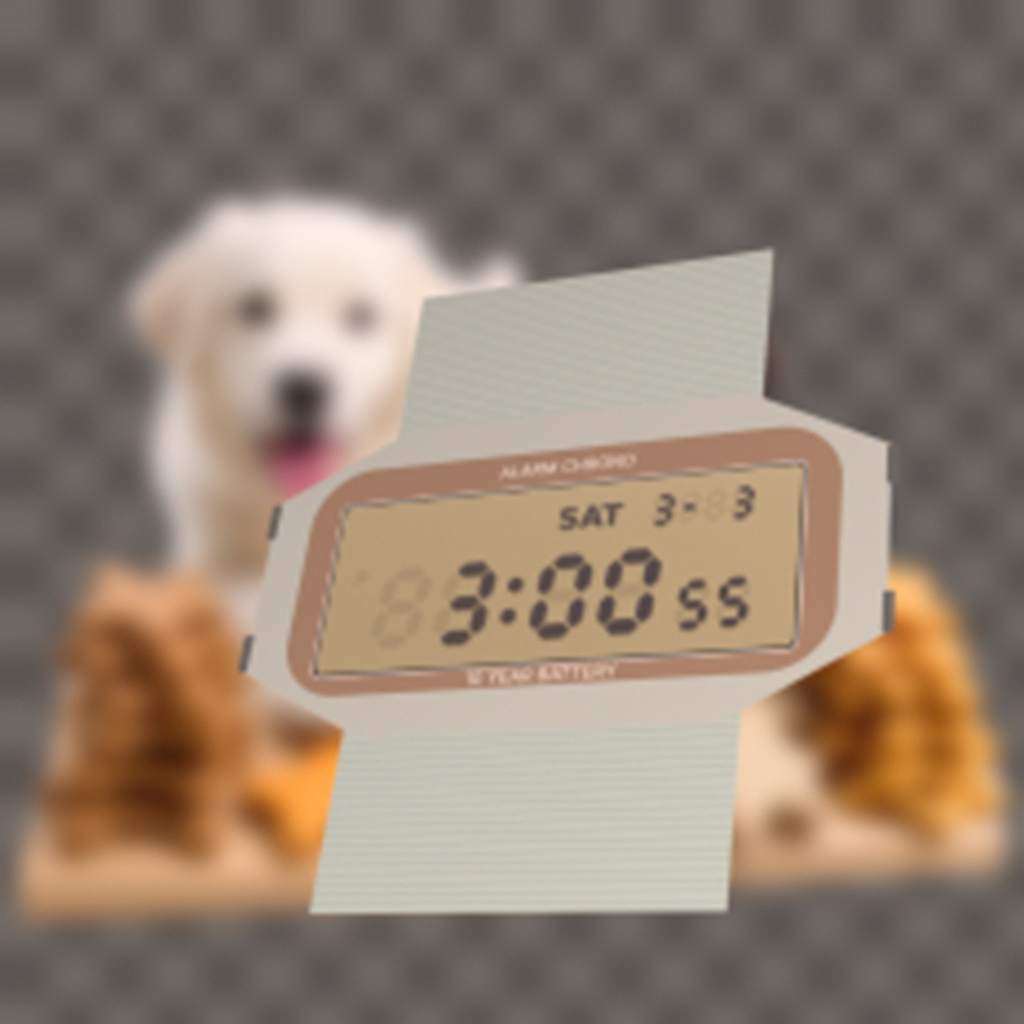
{"hour": 3, "minute": 0, "second": 55}
